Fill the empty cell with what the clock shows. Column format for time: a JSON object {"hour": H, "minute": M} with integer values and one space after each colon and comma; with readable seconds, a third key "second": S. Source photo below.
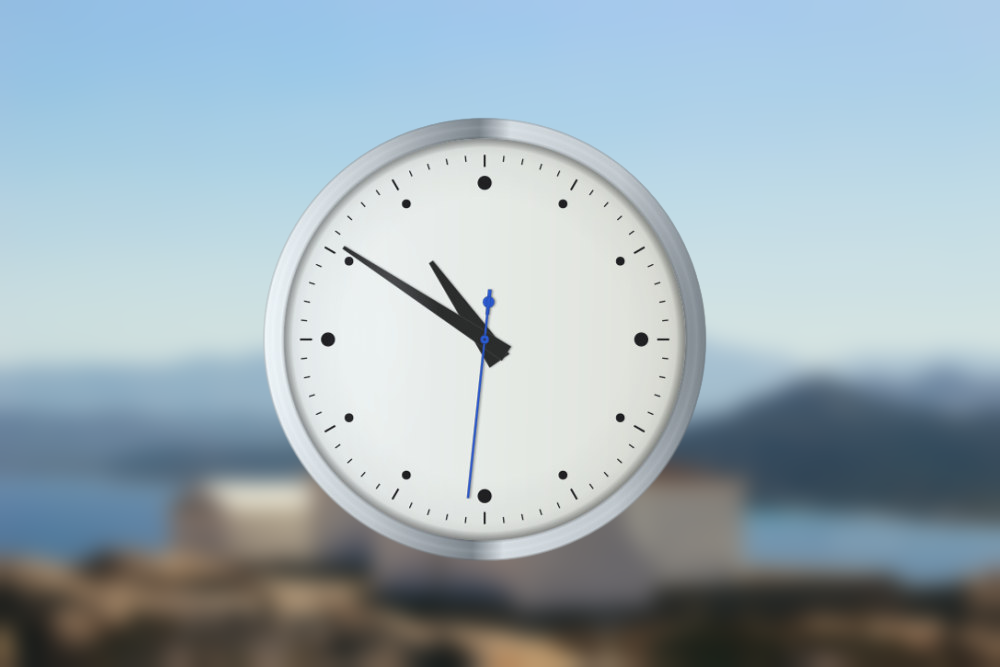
{"hour": 10, "minute": 50, "second": 31}
